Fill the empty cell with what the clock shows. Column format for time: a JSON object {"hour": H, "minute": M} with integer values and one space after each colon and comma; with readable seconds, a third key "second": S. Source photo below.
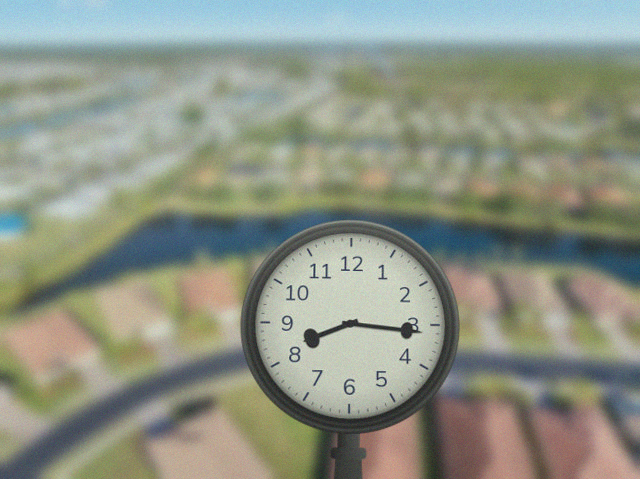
{"hour": 8, "minute": 16}
